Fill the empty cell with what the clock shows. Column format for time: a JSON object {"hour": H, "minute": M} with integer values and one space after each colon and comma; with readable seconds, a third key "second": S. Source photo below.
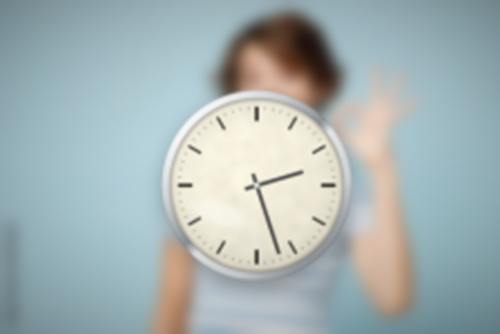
{"hour": 2, "minute": 27}
